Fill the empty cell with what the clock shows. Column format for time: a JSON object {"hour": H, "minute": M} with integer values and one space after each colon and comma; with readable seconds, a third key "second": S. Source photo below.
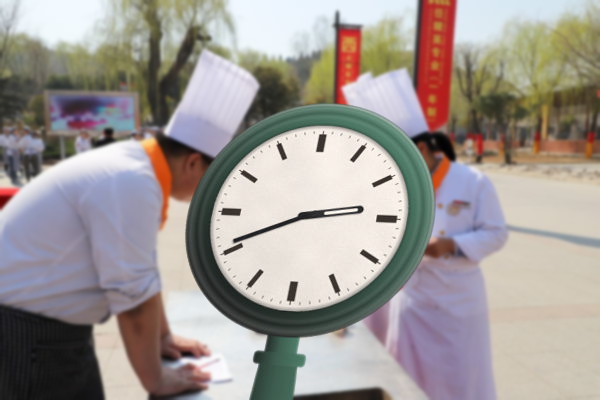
{"hour": 2, "minute": 41}
